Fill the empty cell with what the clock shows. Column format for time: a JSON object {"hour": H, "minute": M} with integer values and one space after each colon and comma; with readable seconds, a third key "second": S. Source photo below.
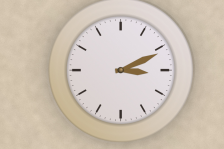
{"hour": 3, "minute": 11}
